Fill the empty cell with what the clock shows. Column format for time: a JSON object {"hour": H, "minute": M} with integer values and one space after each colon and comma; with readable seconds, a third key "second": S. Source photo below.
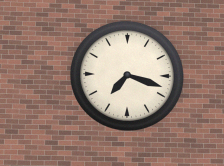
{"hour": 7, "minute": 18}
